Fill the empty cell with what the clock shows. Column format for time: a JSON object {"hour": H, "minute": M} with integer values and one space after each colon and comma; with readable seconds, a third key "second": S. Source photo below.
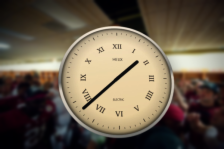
{"hour": 1, "minute": 38}
